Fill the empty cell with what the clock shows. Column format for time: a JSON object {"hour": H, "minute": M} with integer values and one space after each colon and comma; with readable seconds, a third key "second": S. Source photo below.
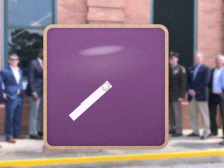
{"hour": 7, "minute": 38}
